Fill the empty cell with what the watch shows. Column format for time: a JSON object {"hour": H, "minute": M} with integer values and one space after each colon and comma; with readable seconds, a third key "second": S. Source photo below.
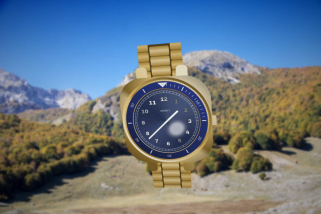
{"hour": 1, "minute": 38}
